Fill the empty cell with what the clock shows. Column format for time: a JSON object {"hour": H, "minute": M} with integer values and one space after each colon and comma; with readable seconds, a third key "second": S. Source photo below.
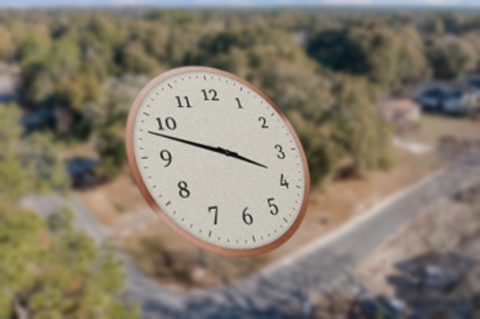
{"hour": 3, "minute": 48}
